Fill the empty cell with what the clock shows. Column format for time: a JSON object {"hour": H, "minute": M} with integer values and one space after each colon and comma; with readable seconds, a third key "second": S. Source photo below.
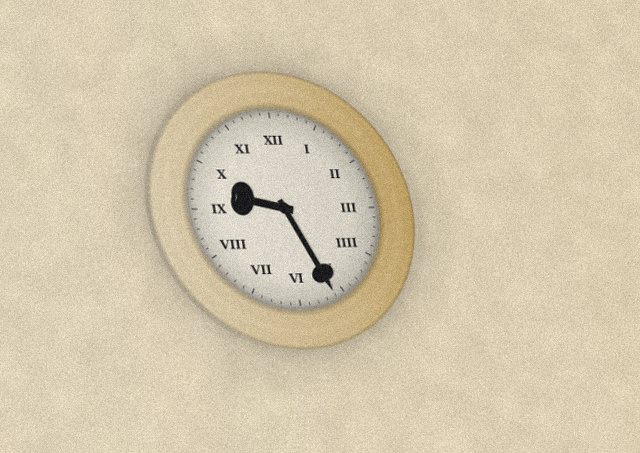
{"hour": 9, "minute": 26}
